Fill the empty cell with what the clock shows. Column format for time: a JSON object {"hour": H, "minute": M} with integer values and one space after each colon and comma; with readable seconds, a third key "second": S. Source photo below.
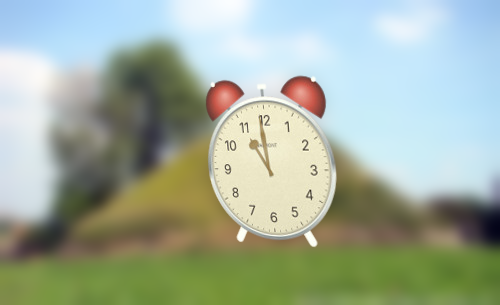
{"hour": 10, "minute": 59}
